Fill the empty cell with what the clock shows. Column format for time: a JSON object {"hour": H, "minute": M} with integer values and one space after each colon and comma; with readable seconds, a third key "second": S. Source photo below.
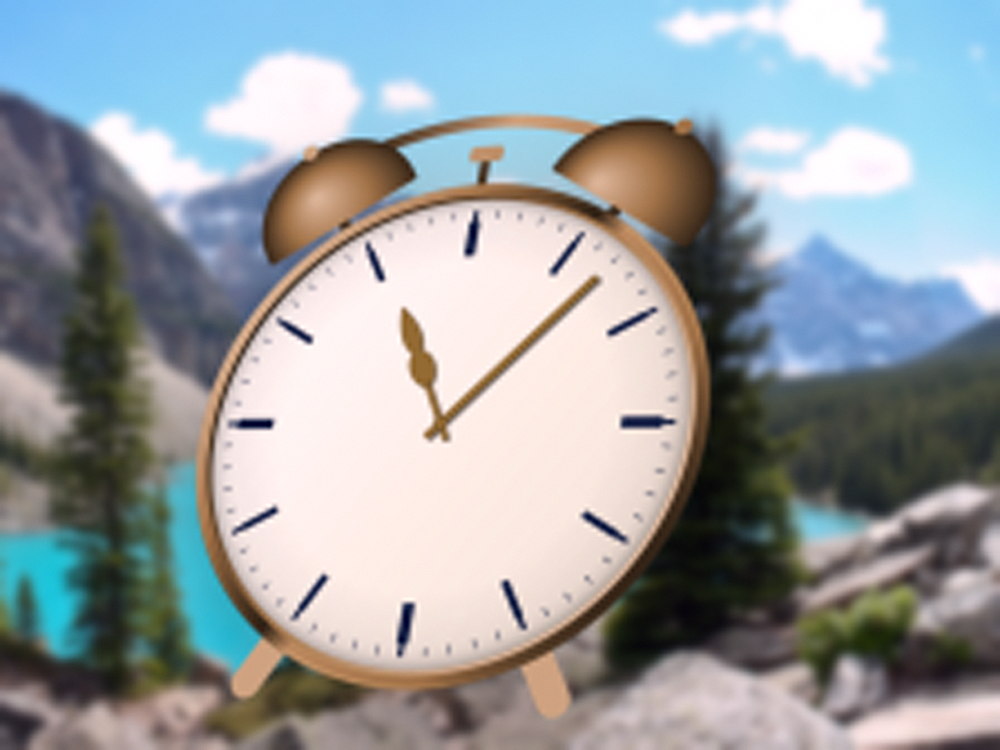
{"hour": 11, "minute": 7}
